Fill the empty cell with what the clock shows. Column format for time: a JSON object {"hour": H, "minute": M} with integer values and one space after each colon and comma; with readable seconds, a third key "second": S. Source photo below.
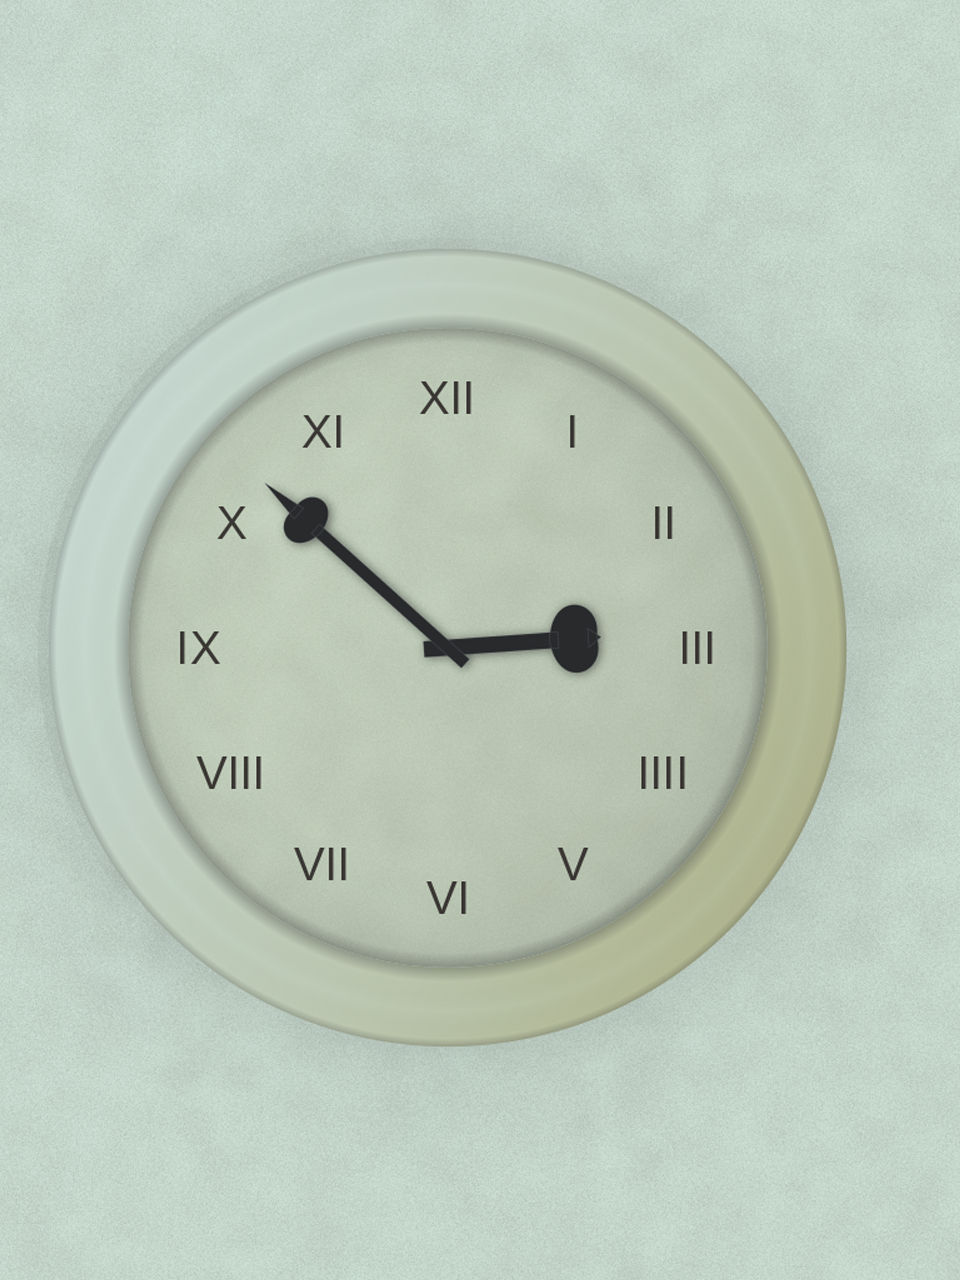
{"hour": 2, "minute": 52}
